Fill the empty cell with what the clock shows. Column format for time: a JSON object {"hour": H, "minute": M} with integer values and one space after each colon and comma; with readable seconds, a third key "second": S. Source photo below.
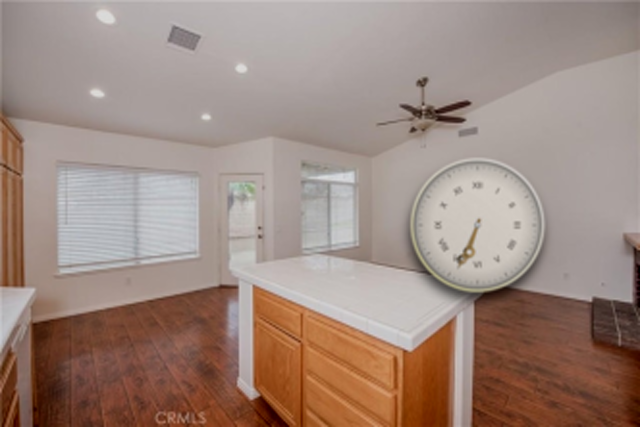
{"hour": 6, "minute": 34}
